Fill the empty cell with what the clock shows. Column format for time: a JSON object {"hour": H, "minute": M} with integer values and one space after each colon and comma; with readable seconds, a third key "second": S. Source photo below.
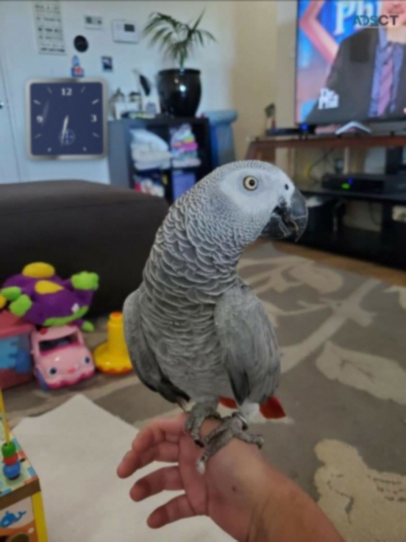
{"hour": 6, "minute": 32}
